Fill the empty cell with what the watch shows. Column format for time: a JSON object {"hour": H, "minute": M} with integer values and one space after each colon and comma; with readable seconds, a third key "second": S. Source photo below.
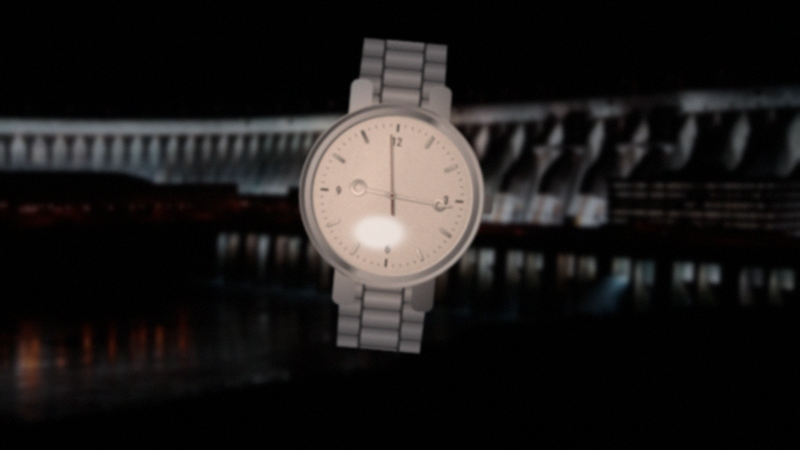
{"hour": 9, "minute": 15, "second": 59}
